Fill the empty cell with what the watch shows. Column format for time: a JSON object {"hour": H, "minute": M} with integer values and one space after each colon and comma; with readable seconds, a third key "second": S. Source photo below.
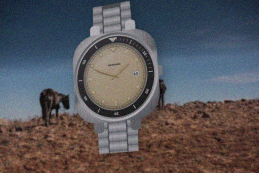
{"hour": 1, "minute": 49}
